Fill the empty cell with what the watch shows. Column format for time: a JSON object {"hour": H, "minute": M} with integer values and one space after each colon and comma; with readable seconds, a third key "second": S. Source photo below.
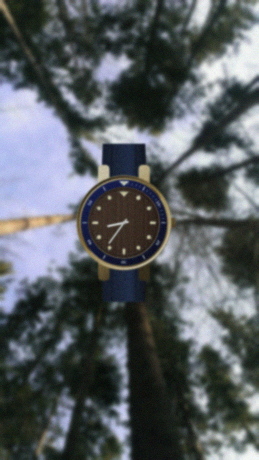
{"hour": 8, "minute": 36}
